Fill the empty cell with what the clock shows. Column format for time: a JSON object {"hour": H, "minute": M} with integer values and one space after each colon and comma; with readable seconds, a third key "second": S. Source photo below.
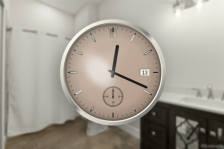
{"hour": 12, "minute": 19}
